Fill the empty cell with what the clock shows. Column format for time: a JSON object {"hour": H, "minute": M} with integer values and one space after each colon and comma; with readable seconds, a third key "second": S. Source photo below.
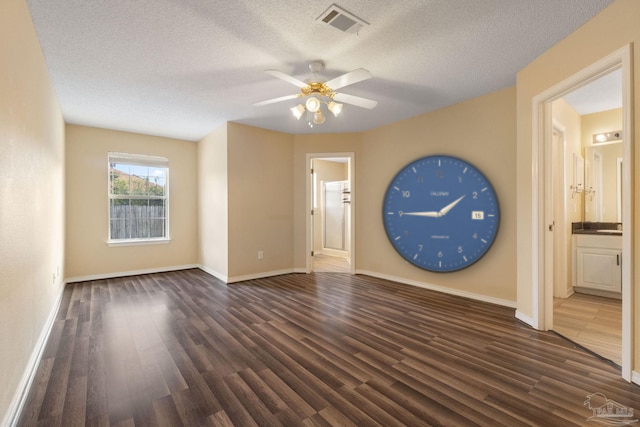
{"hour": 1, "minute": 45}
